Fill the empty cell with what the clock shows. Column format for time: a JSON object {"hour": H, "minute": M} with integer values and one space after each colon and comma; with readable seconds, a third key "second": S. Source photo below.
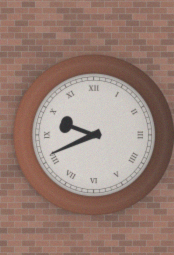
{"hour": 9, "minute": 41}
